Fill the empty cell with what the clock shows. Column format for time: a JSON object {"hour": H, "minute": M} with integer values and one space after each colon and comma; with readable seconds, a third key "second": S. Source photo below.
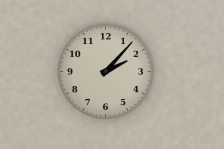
{"hour": 2, "minute": 7}
